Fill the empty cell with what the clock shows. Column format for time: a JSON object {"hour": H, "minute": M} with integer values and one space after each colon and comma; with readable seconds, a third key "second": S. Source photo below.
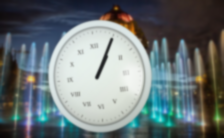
{"hour": 1, "minute": 5}
